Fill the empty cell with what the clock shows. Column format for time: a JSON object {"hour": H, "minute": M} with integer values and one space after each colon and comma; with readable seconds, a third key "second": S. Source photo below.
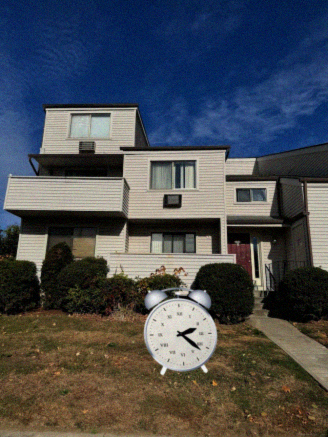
{"hour": 2, "minute": 22}
